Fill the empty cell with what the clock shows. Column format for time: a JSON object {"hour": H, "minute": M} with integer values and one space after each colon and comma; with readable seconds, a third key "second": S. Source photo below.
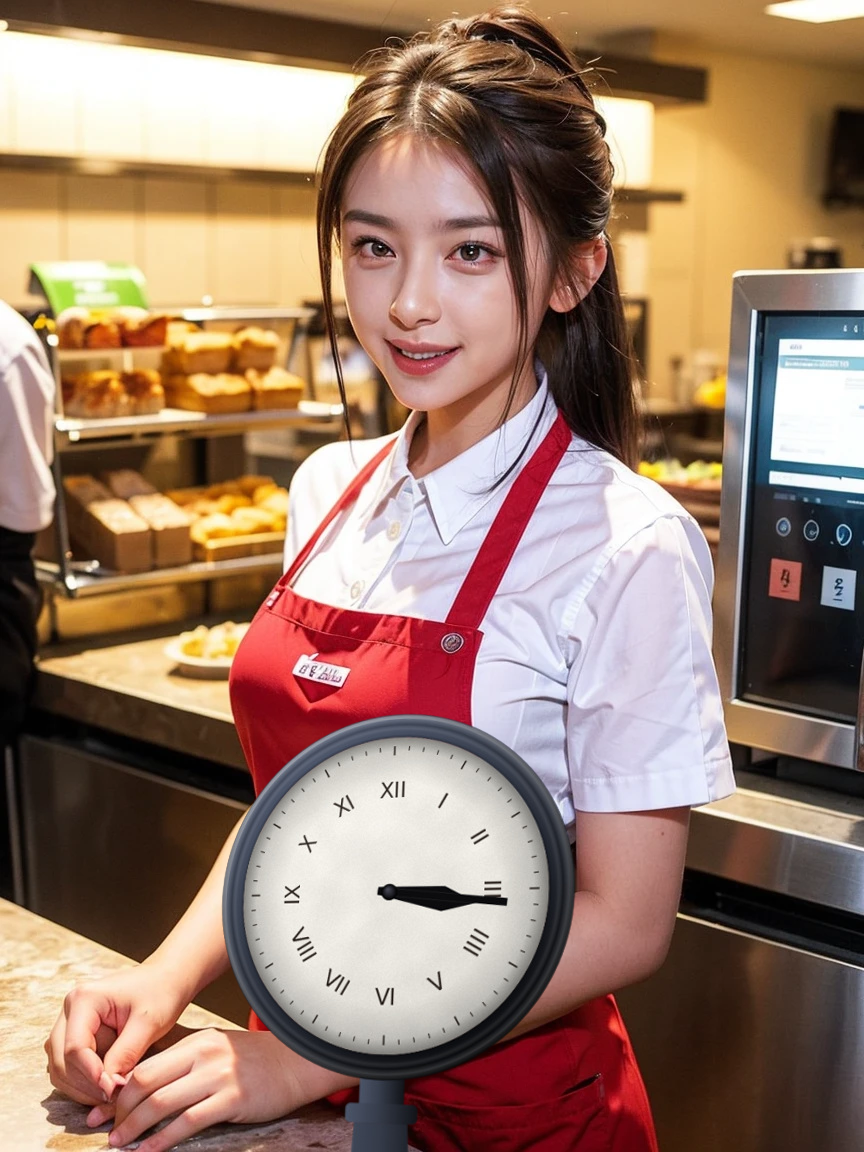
{"hour": 3, "minute": 16}
